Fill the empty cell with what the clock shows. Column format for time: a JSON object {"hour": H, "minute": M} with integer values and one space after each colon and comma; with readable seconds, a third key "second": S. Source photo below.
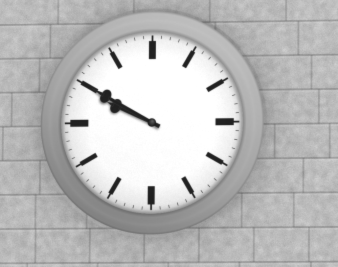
{"hour": 9, "minute": 50}
